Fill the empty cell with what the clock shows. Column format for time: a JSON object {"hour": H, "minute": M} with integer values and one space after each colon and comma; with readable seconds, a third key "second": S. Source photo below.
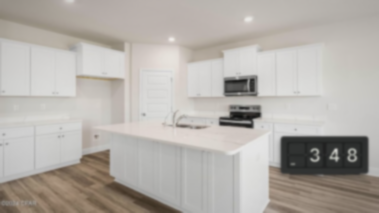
{"hour": 3, "minute": 48}
